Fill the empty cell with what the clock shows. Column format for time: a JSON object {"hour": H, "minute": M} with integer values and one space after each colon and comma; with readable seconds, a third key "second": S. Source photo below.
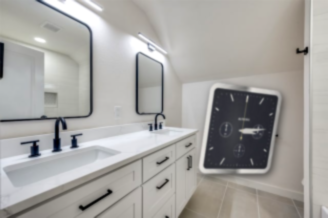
{"hour": 3, "minute": 14}
